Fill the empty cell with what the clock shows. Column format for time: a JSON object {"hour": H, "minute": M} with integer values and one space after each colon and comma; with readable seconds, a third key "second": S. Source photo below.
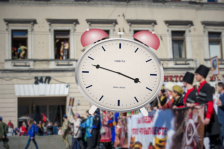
{"hour": 3, "minute": 48}
